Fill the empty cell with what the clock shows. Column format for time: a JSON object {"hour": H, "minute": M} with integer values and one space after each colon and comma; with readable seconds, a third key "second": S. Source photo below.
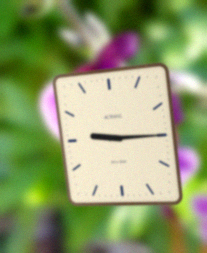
{"hour": 9, "minute": 15}
